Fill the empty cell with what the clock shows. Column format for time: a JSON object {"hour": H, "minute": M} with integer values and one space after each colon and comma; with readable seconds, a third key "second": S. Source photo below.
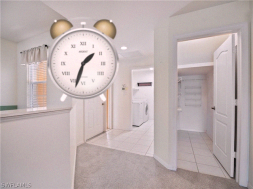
{"hour": 1, "minute": 33}
